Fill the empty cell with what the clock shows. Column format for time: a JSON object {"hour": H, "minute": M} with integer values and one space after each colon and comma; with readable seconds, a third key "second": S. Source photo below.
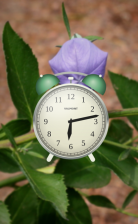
{"hour": 6, "minute": 13}
